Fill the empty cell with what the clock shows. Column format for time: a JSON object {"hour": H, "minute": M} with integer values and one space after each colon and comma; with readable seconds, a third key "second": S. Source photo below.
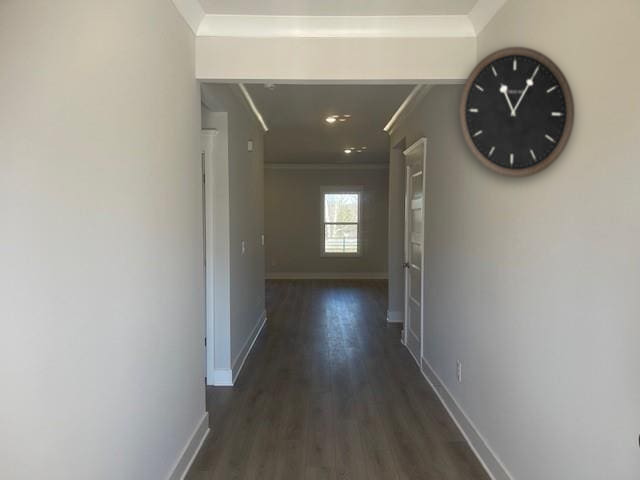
{"hour": 11, "minute": 5}
